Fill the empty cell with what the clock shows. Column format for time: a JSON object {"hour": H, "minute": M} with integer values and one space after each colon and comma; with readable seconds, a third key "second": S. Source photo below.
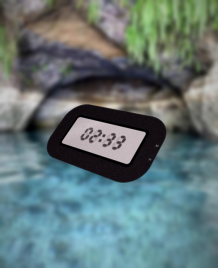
{"hour": 2, "minute": 33}
